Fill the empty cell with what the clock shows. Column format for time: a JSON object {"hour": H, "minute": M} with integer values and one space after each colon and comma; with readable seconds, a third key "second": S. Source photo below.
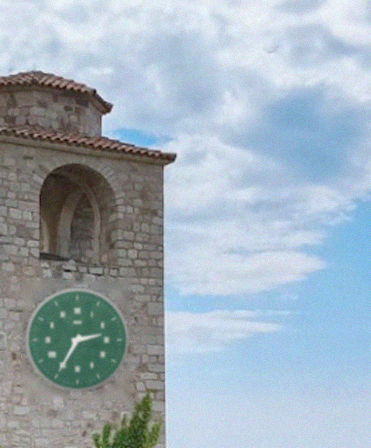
{"hour": 2, "minute": 35}
